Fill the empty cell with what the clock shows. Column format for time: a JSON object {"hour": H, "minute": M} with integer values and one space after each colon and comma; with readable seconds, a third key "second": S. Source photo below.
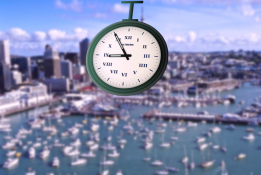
{"hour": 8, "minute": 55}
